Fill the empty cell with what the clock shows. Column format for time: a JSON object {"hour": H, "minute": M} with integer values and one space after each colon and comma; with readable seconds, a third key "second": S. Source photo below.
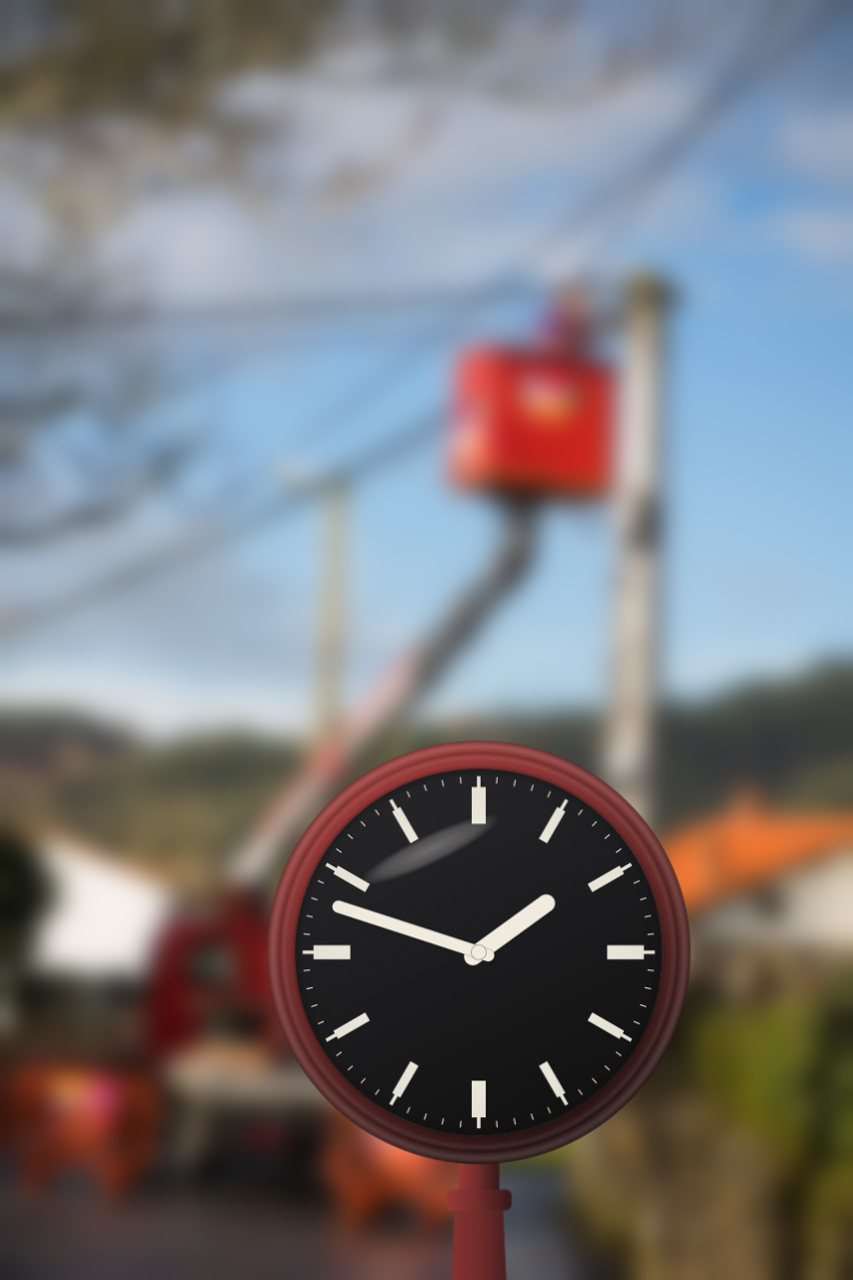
{"hour": 1, "minute": 48}
